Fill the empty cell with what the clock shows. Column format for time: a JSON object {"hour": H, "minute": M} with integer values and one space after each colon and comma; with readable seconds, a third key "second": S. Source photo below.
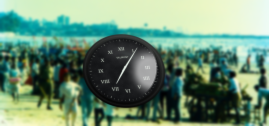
{"hour": 7, "minute": 6}
